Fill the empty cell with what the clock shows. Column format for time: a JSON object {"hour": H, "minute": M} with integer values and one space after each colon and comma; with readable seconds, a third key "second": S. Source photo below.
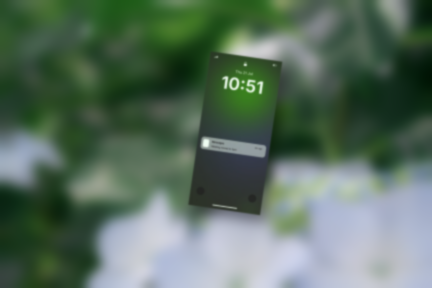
{"hour": 10, "minute": 51}
